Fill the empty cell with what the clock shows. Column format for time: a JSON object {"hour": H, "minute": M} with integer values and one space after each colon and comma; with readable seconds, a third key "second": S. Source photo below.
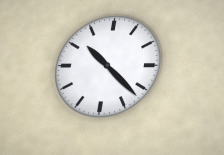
{"hour": 10, "minute": 22}
